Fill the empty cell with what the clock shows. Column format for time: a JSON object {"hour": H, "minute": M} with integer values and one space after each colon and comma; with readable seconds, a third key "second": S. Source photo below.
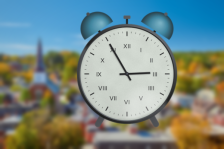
{"hour": 2, "minute": 55}
